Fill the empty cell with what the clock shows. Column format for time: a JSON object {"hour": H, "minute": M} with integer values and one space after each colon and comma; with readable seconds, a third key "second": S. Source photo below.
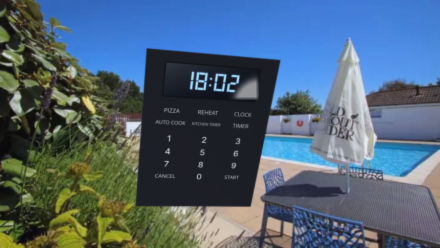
{"hour": 18, "minute": 2}
